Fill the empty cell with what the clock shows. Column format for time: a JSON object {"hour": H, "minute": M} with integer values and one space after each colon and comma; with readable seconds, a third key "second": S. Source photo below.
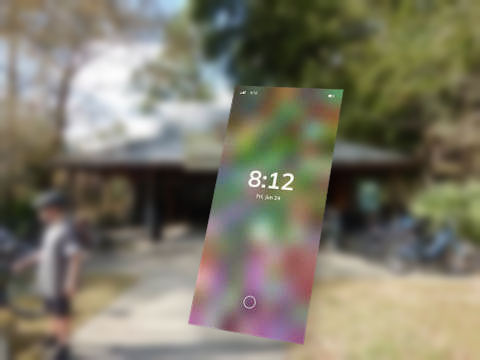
{"hour": 8, "minute": 12}
